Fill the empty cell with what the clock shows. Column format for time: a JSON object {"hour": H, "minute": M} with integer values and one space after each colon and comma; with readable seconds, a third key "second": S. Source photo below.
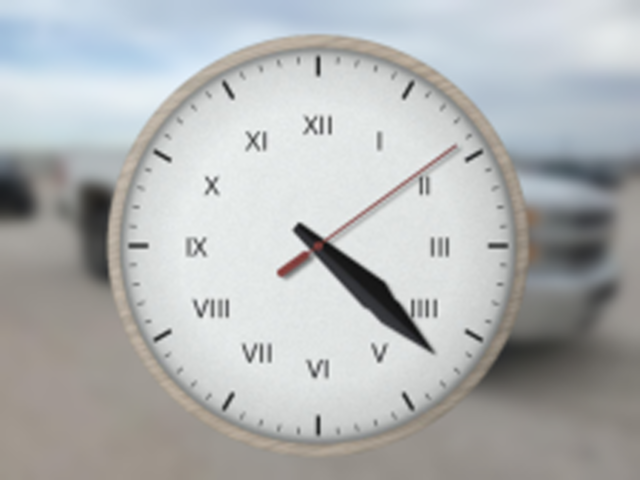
{"hour": 4, "minute": 22, "second": 9}
